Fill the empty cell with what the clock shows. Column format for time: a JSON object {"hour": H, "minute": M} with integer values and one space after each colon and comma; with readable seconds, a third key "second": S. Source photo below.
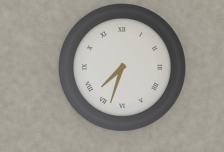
{"hour": 7, "minute": 33}
